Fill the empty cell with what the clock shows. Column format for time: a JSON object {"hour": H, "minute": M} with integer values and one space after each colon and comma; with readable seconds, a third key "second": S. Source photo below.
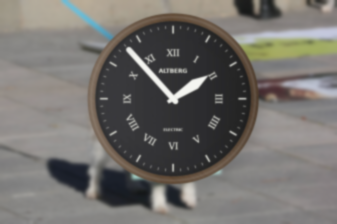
{"hour": 1, "minute": 53}
